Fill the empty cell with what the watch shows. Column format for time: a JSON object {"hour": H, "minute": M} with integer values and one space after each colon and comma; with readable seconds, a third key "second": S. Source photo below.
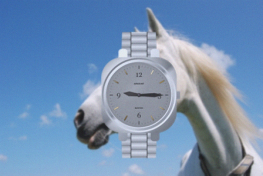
{"hour": 9, "minute": 15}
